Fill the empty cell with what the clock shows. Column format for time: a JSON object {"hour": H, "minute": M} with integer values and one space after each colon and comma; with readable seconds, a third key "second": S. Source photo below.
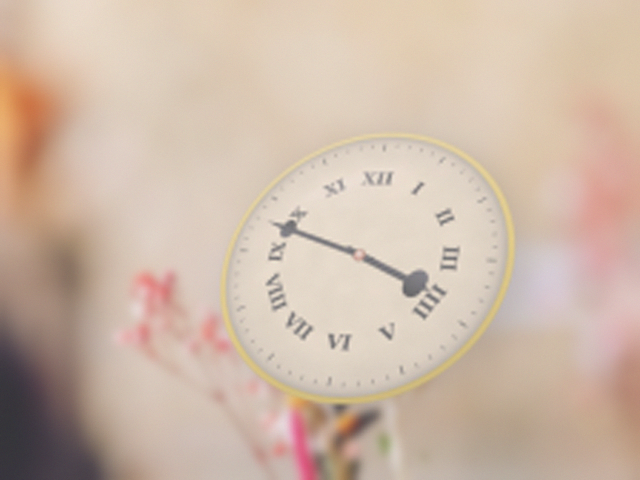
{"hour": 3, "minute": 48}
